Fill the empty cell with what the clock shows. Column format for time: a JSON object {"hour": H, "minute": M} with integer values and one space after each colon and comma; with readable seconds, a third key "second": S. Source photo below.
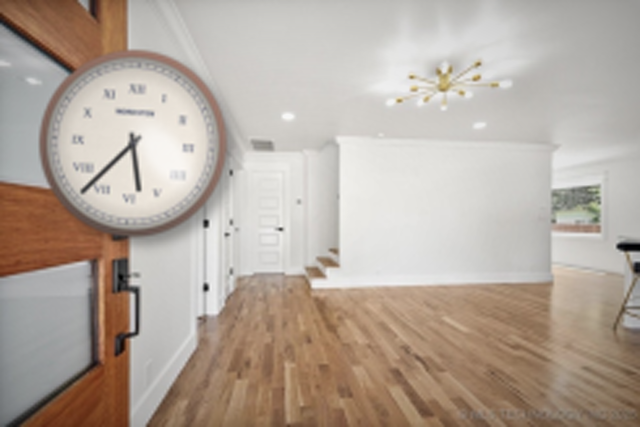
{"hour": 5, "minute": 37}
